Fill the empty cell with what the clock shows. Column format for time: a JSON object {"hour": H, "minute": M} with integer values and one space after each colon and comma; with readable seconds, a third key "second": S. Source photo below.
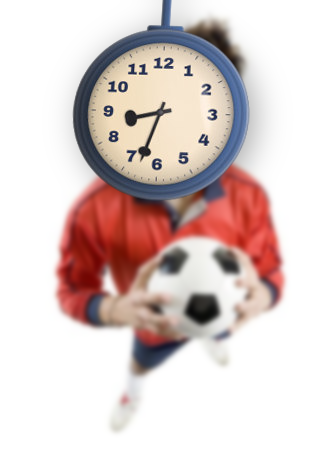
{"hour": 8, "minute": 33}
